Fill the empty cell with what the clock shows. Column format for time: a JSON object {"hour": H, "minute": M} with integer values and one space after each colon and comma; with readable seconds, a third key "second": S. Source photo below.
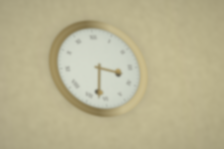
{"hour": 3, "minute": 32}
